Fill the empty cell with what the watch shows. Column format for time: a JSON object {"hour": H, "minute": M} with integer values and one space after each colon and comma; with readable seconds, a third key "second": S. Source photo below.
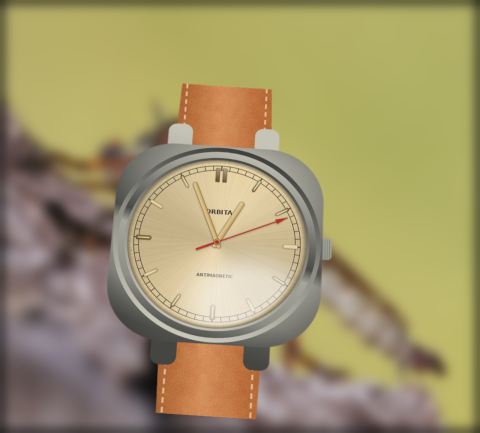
{"hour": 12, "minute": 56, "second": 11}
